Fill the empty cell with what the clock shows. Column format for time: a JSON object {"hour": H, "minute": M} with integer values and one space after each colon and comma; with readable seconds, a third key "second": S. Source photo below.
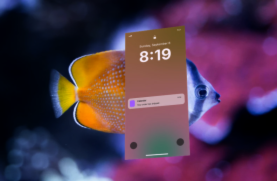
{"hour": 8, "minute": 19}
